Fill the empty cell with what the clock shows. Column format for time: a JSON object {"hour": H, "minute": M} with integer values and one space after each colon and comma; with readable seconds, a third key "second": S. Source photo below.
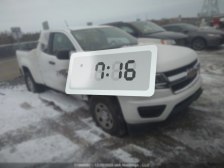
{"hour": 7, "minute": 16}
